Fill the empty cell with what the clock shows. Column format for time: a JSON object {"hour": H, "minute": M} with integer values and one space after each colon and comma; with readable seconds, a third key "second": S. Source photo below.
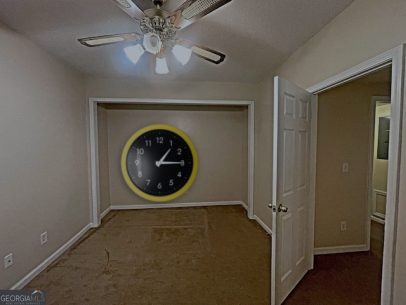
{"hour": 1, "minute": 15}
